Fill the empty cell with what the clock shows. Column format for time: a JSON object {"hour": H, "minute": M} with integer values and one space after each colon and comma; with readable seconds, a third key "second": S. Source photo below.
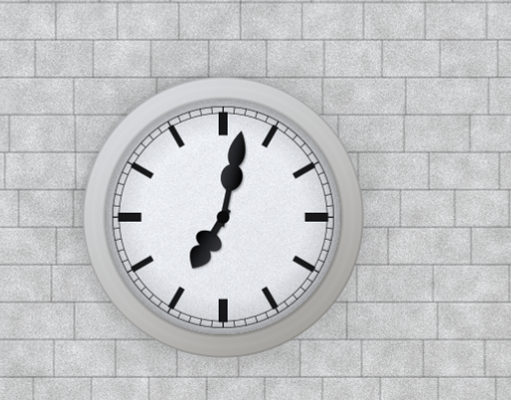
{"hour": 7, "minute": 2}
